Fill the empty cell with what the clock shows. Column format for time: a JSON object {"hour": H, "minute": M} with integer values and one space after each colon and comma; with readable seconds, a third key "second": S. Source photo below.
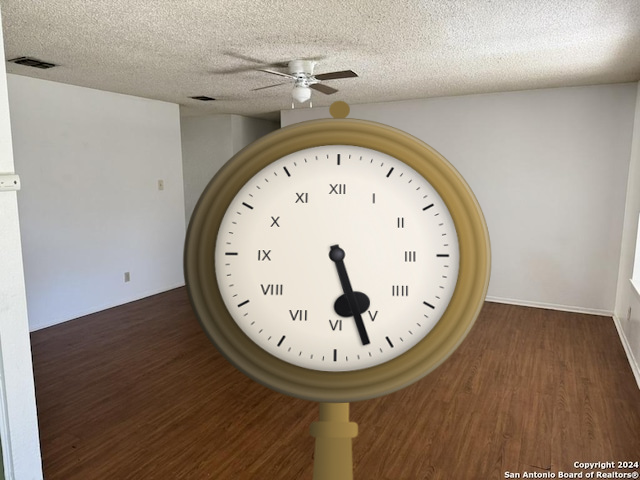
{"hour": 5, "minute": 27}
